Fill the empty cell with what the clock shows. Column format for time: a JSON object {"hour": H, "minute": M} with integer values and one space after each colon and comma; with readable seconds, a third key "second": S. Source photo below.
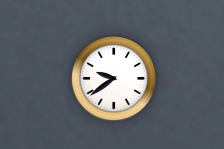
{"hour": 9, "minute": 39}
